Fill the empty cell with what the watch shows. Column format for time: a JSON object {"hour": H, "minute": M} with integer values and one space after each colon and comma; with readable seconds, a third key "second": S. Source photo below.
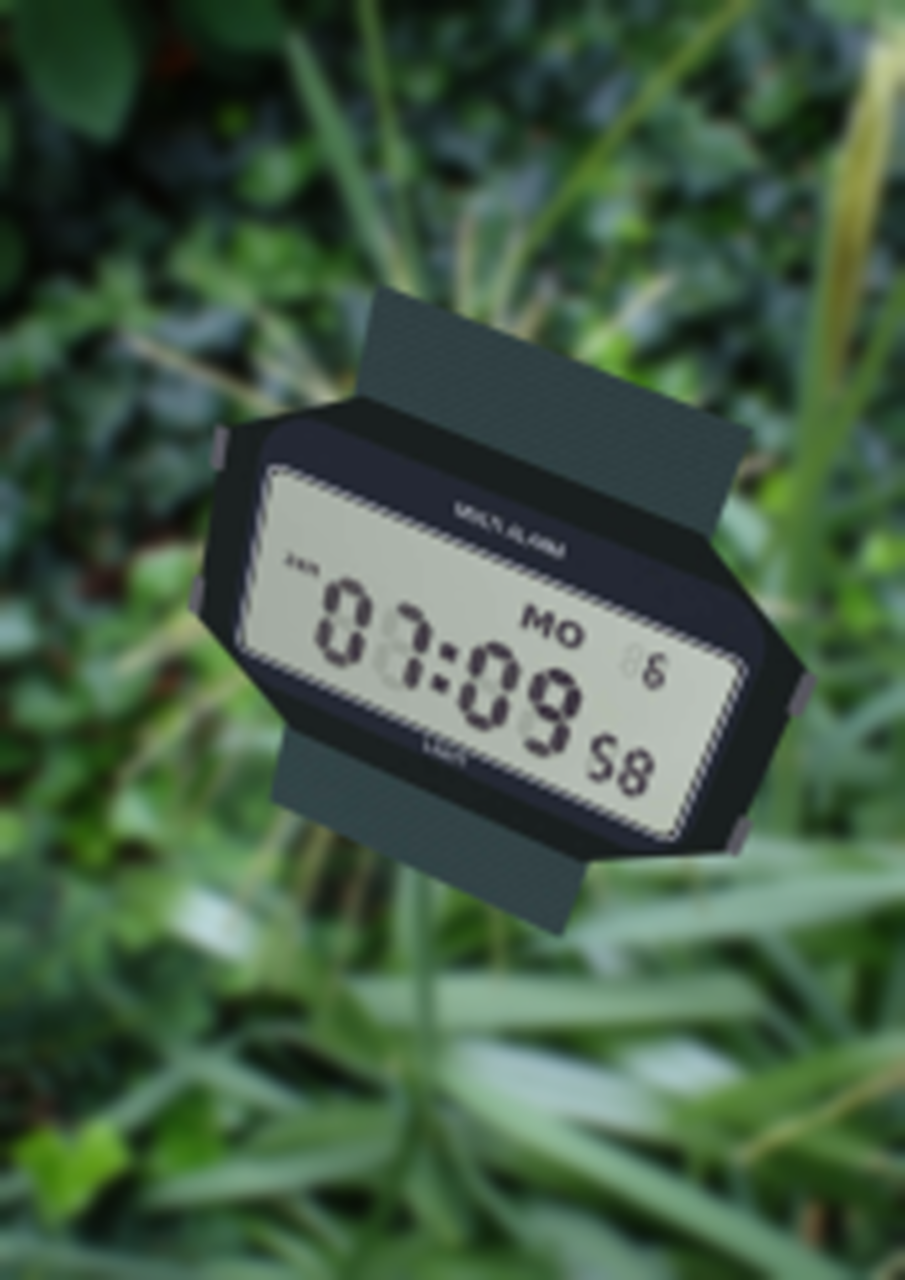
{"hour": 7, "minute": 9, "second": 58}
